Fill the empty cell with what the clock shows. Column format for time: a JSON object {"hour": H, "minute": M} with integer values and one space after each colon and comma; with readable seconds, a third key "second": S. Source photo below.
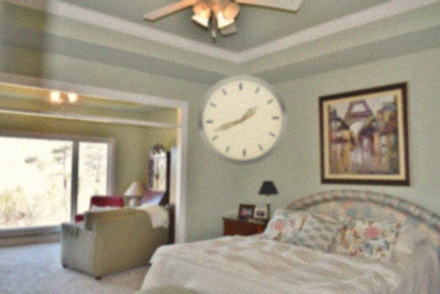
{"hour": 1, "minute": 42}
